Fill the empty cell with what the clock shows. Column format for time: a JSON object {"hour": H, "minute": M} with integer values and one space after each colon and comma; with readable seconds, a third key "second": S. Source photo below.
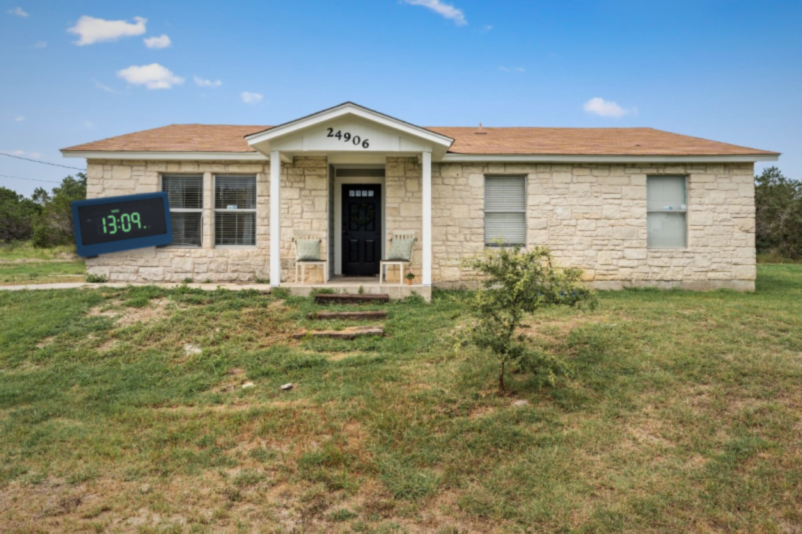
{"hour": 13, "minute": 9}
